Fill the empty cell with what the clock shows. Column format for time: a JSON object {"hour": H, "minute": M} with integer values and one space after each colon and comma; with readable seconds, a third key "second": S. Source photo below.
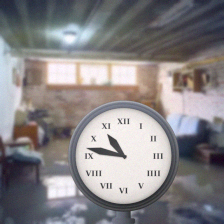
{"hour": 10, "minute": 47}
